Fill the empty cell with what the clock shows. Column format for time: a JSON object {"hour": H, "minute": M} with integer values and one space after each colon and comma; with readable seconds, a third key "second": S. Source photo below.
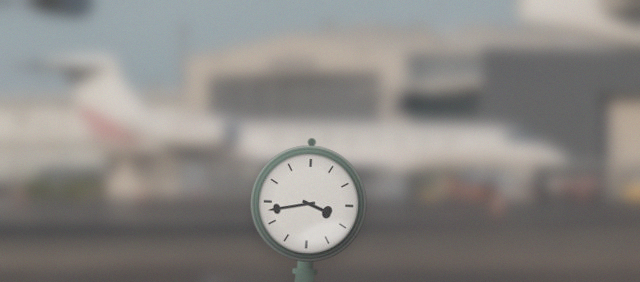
{"hour": 3, "minute": 43}
